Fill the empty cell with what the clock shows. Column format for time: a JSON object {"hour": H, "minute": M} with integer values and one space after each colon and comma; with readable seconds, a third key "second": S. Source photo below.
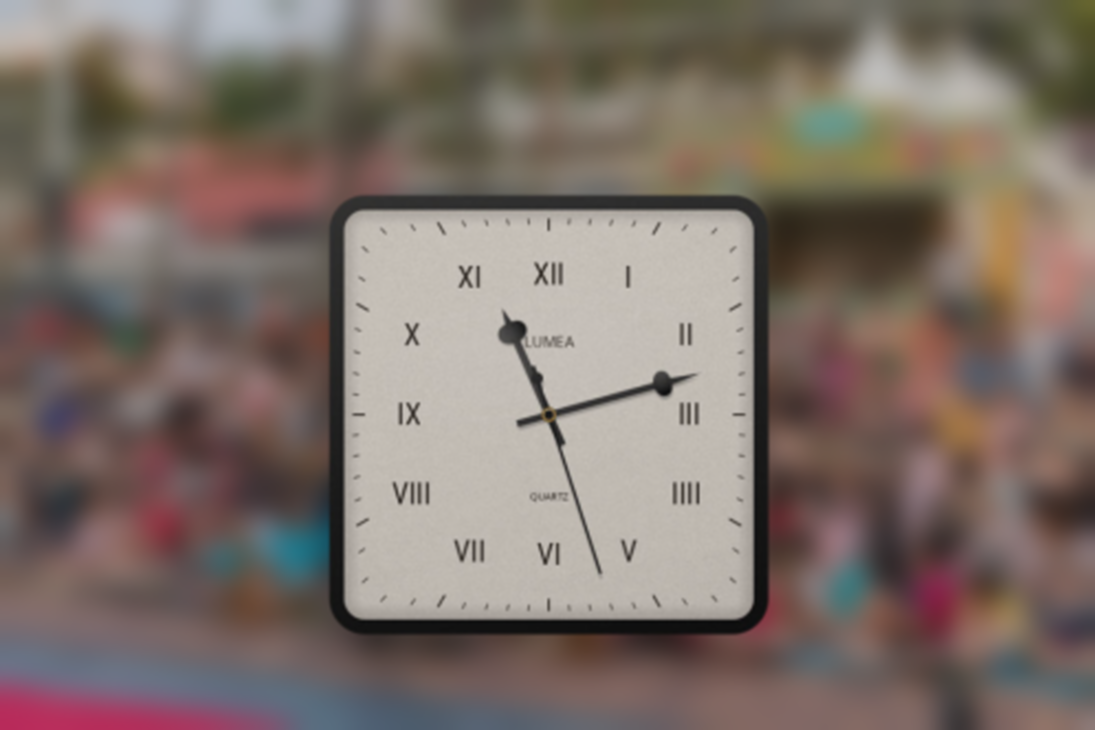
{"hour": 11, "minute": 12, "second": 27}
